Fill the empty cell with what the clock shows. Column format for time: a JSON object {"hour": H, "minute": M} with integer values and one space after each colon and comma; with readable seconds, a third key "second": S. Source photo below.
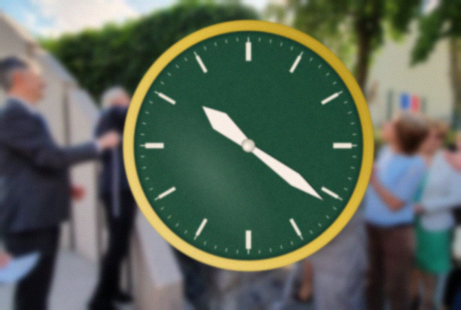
{"hour": 10, "minute": 21}
